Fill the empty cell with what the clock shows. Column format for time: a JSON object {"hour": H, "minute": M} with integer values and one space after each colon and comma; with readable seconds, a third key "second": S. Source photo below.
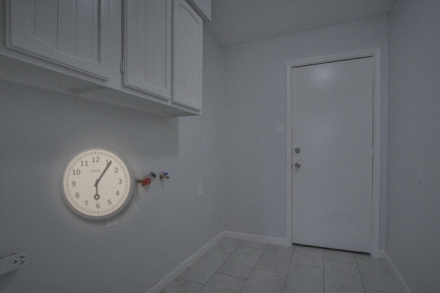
{"hour": 6, "minute": 6}
